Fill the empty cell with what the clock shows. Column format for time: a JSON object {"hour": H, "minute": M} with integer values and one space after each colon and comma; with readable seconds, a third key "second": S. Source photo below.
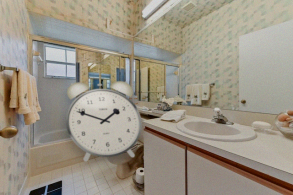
{"hour": 1, "minute": 49}
